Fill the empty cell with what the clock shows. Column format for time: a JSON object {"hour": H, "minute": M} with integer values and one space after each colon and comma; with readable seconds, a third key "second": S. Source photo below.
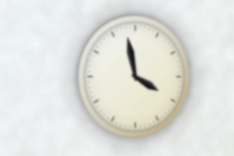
{"hour": 3, "minute": 58}
